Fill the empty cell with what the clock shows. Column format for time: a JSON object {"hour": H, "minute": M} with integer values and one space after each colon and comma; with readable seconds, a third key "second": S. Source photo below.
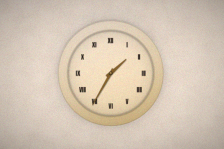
{"hour": 1, "minute": 35}
